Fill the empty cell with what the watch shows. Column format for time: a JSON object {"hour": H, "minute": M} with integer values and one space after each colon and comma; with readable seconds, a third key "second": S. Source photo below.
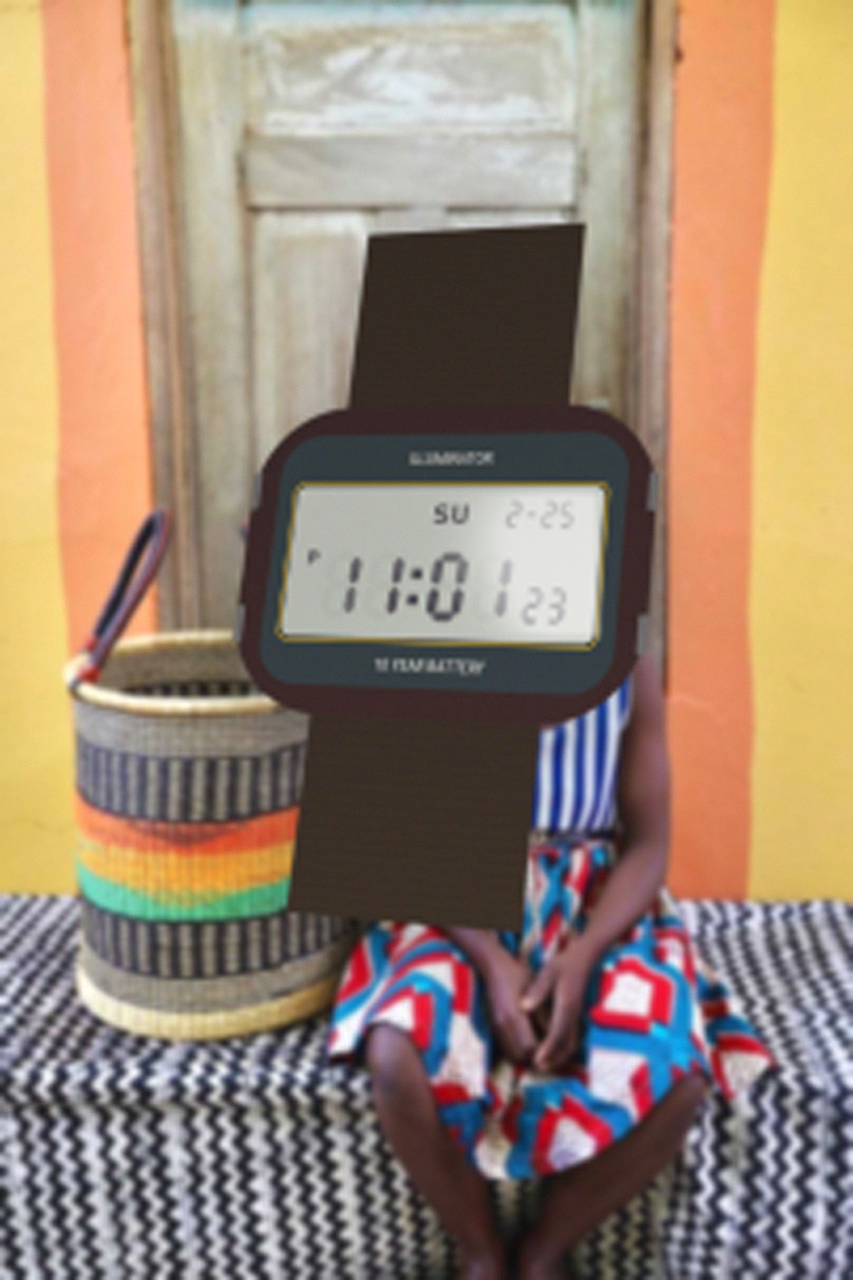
{"hour": 11, "minute": 1, "second": 23}
